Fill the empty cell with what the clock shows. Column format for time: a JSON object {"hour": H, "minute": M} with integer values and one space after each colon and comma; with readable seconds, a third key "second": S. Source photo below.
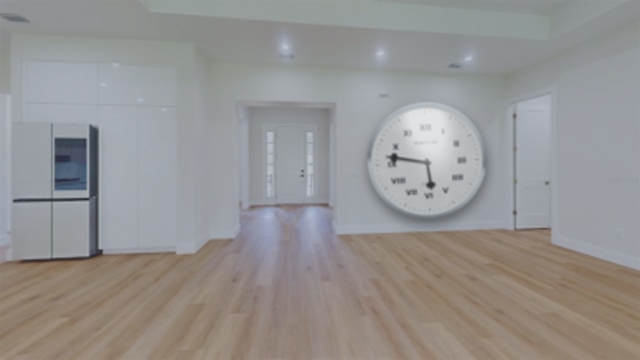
{"hour": 5, "minute": 47}
